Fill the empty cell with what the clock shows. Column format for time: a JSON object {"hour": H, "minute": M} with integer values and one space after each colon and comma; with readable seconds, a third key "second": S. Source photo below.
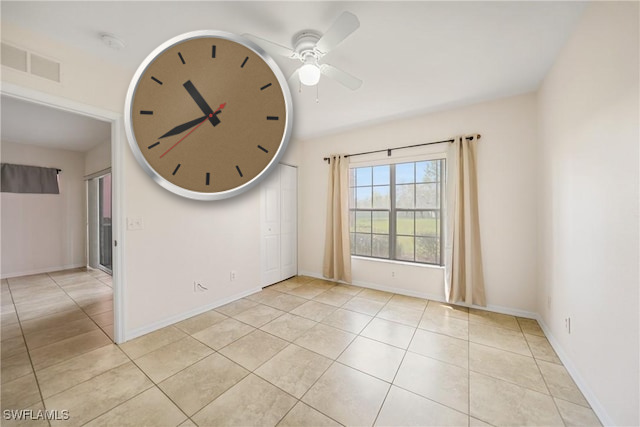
{"hour": 10, "minute": 40, "second": 38}
